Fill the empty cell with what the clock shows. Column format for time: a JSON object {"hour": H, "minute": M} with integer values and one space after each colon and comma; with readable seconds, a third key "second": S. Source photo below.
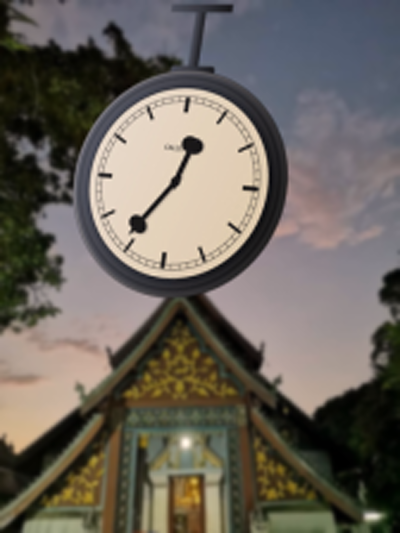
{"hour": 12, "minute": 36}
